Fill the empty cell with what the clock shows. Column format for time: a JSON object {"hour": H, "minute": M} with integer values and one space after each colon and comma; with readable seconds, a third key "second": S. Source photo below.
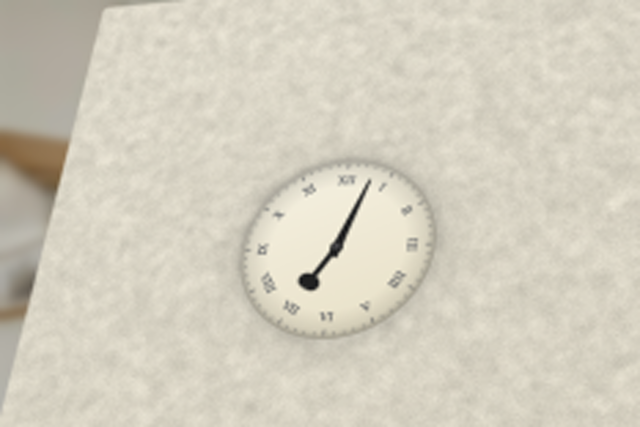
{"hour": 7, "minute": 3}
